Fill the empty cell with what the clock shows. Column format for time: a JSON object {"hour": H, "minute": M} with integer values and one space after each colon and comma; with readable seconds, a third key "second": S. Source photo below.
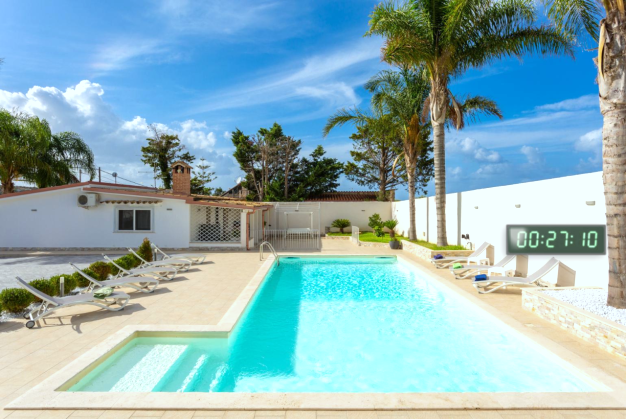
{"hour": 0, "minute": 27, "second": 10}
